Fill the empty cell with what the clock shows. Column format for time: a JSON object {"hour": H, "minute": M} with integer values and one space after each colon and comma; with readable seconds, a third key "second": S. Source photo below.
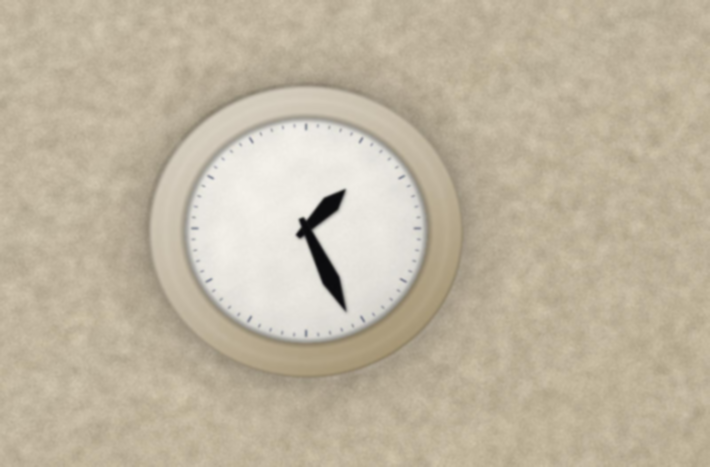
{"hour": 1, "minute": 26}
